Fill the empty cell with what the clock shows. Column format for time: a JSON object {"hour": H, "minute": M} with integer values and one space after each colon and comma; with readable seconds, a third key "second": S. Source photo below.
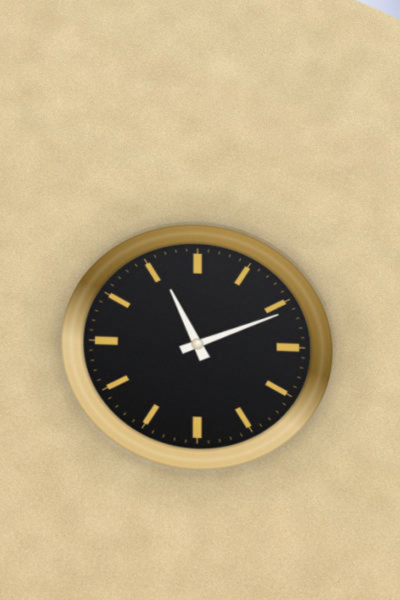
{"hour": 11, "minute": 11}
